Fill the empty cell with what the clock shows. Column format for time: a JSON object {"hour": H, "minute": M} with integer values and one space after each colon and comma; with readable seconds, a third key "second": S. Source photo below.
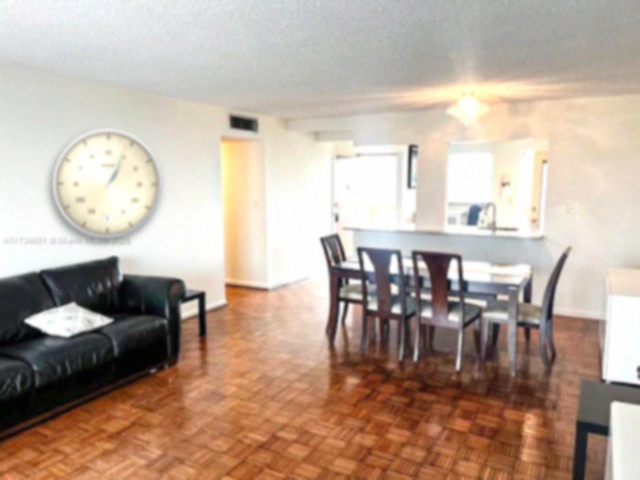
{"hour": 1, "minute": 4}
